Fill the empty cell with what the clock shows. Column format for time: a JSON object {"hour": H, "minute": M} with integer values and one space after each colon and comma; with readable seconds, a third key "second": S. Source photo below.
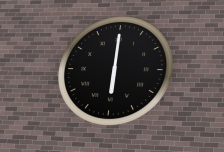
{"hour": 6, "minute": 0}
